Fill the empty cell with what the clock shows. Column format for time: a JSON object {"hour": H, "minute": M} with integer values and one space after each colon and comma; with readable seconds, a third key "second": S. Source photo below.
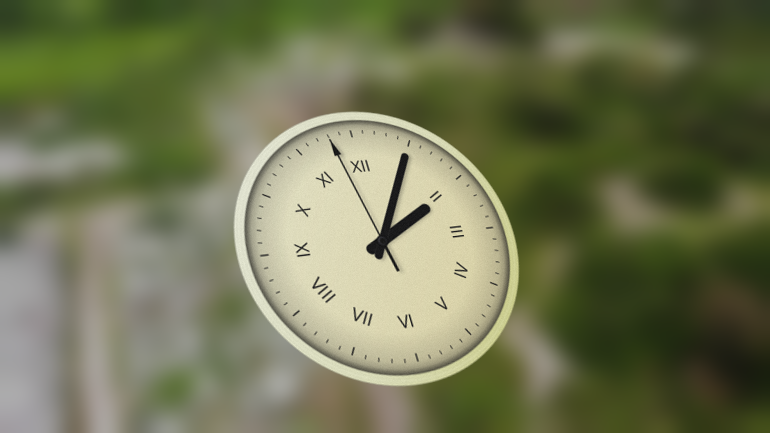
{"hour": 2, "minute": 4, "second": 58}
